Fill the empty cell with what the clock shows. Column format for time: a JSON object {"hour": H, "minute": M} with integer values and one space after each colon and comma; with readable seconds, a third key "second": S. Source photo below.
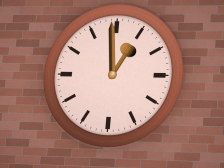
{"hour": 12, "minute": 59}
